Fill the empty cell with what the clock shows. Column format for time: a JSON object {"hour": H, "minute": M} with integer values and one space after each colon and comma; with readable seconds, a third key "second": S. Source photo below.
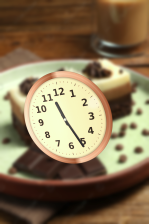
{"hour": 11, "minute": 26}
